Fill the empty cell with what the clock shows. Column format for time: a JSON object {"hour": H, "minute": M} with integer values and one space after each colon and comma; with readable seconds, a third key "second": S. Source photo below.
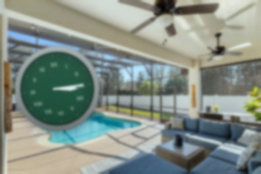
{"hour": 3, "minute": 15}
